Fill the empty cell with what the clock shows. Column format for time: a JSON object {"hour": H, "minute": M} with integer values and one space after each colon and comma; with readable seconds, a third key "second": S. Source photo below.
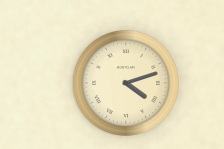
{"hour": 4, "minute": 12}
